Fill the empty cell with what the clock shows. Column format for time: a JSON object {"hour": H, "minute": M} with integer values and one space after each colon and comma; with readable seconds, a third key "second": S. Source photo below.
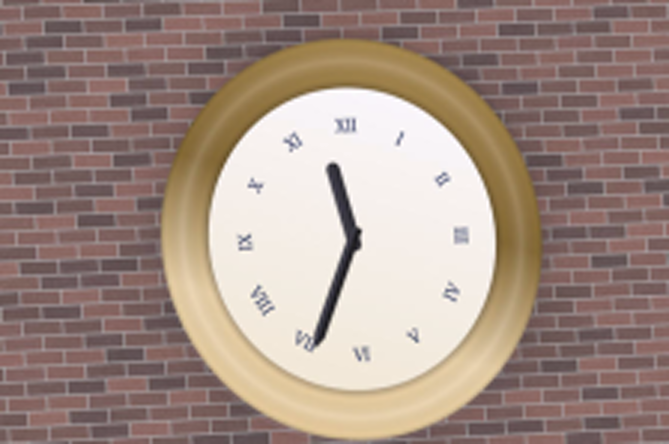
{"hour": 11, "minute": 34}
